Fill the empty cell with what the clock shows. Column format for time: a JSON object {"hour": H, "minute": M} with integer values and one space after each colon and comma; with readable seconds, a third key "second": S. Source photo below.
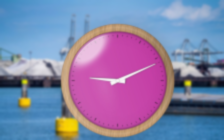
{"hour": 9, "minute": 11}
